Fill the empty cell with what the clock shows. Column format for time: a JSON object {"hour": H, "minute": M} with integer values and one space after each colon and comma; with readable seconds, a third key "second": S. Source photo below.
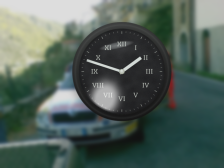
{"hour": 1, "minute": 48}
